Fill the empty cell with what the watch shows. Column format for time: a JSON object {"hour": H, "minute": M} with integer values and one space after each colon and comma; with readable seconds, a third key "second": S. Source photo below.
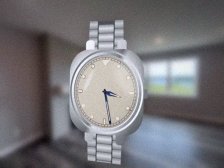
{"hour": 3, "minute": 28}
